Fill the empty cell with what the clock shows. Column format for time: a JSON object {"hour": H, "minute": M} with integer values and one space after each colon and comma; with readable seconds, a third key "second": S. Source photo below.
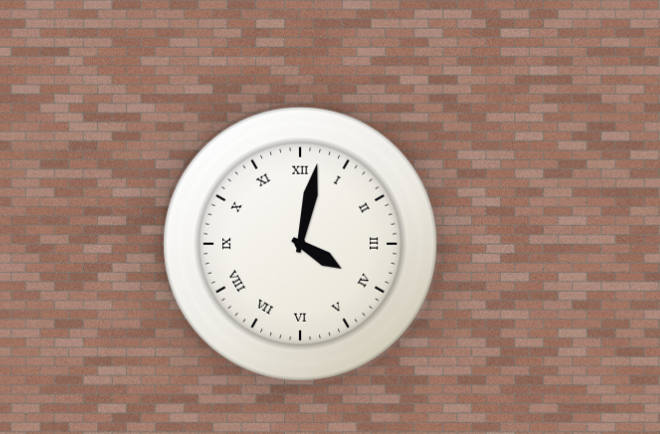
{"hour": 4, "minute": 2}
